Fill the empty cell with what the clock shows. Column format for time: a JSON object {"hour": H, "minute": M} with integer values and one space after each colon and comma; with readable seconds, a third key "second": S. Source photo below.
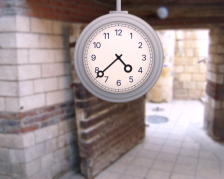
{"hour": 4, "minute": 38}
